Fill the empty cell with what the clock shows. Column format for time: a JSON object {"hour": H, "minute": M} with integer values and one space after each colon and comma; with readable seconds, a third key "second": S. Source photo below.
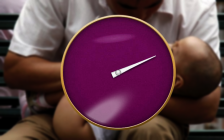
{"hour": 2, "minute": 11}
